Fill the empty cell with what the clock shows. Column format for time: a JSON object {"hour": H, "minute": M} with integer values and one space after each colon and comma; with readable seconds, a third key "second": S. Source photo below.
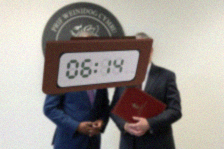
{"hour": 6, "minute": 14}
